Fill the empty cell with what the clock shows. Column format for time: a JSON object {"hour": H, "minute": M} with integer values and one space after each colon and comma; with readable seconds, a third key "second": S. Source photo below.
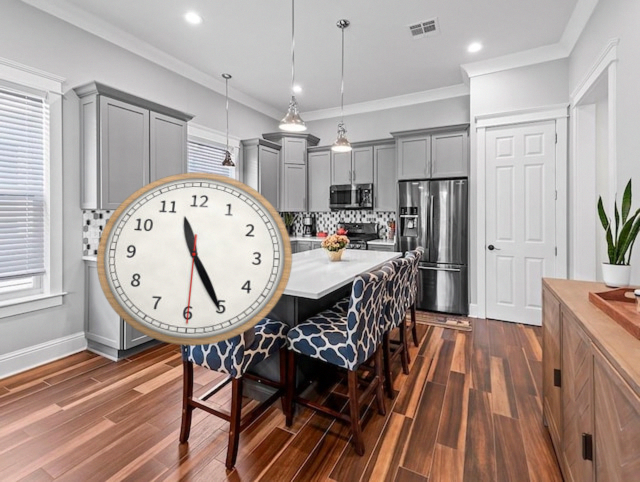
{"hour": 11, "minute": 25, "second": 30}
